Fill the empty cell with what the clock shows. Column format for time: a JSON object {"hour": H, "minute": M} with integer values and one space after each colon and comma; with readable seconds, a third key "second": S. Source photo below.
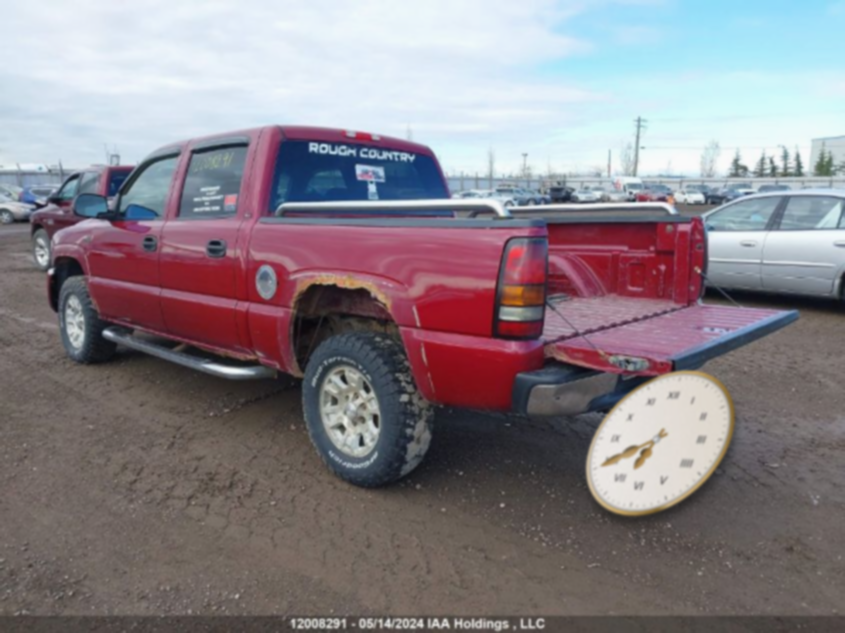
{"hour": 6, "minute": 40}
